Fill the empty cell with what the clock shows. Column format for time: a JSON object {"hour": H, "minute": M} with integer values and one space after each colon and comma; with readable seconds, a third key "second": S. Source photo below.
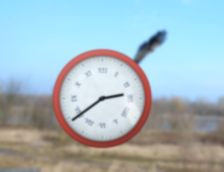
{"hour": 2, "minute": 39}
